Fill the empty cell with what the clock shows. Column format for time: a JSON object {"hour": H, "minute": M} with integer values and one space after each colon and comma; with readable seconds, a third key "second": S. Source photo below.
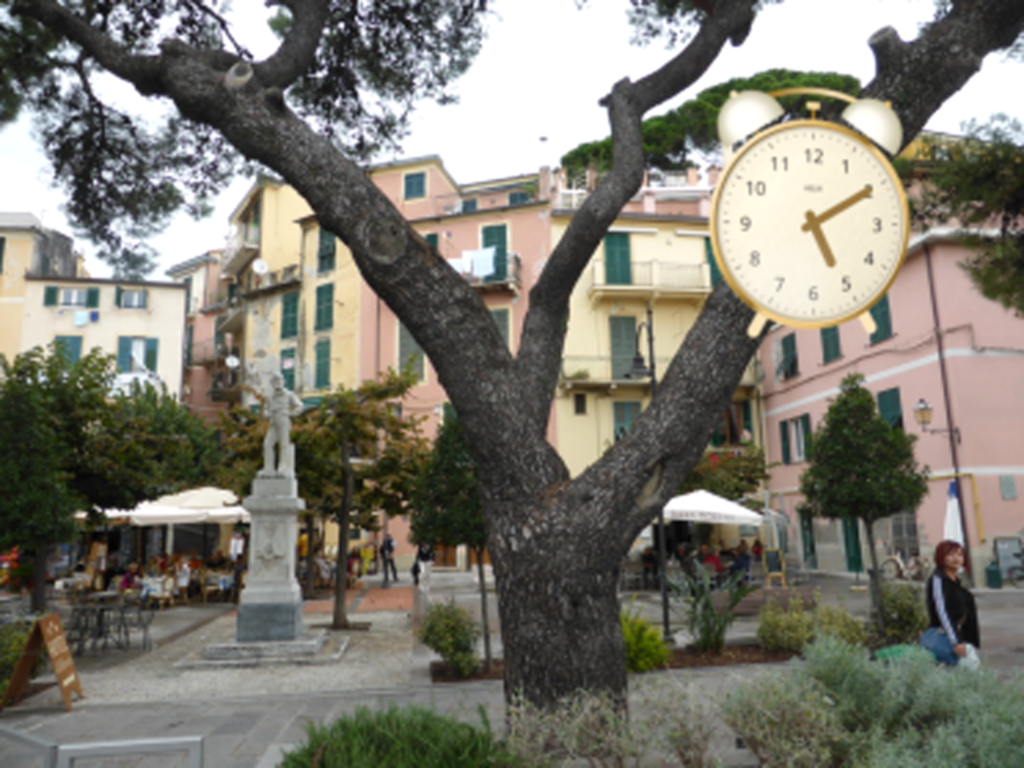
{"hour": 5, "minute": 10}
